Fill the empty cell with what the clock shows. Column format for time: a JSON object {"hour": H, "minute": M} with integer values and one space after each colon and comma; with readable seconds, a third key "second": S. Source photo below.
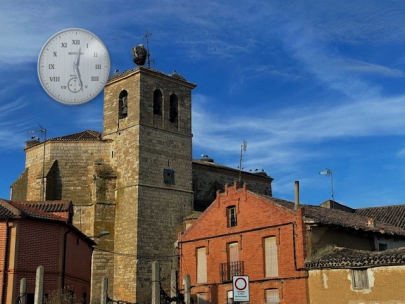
{"hour": 12, "minute": 27}
